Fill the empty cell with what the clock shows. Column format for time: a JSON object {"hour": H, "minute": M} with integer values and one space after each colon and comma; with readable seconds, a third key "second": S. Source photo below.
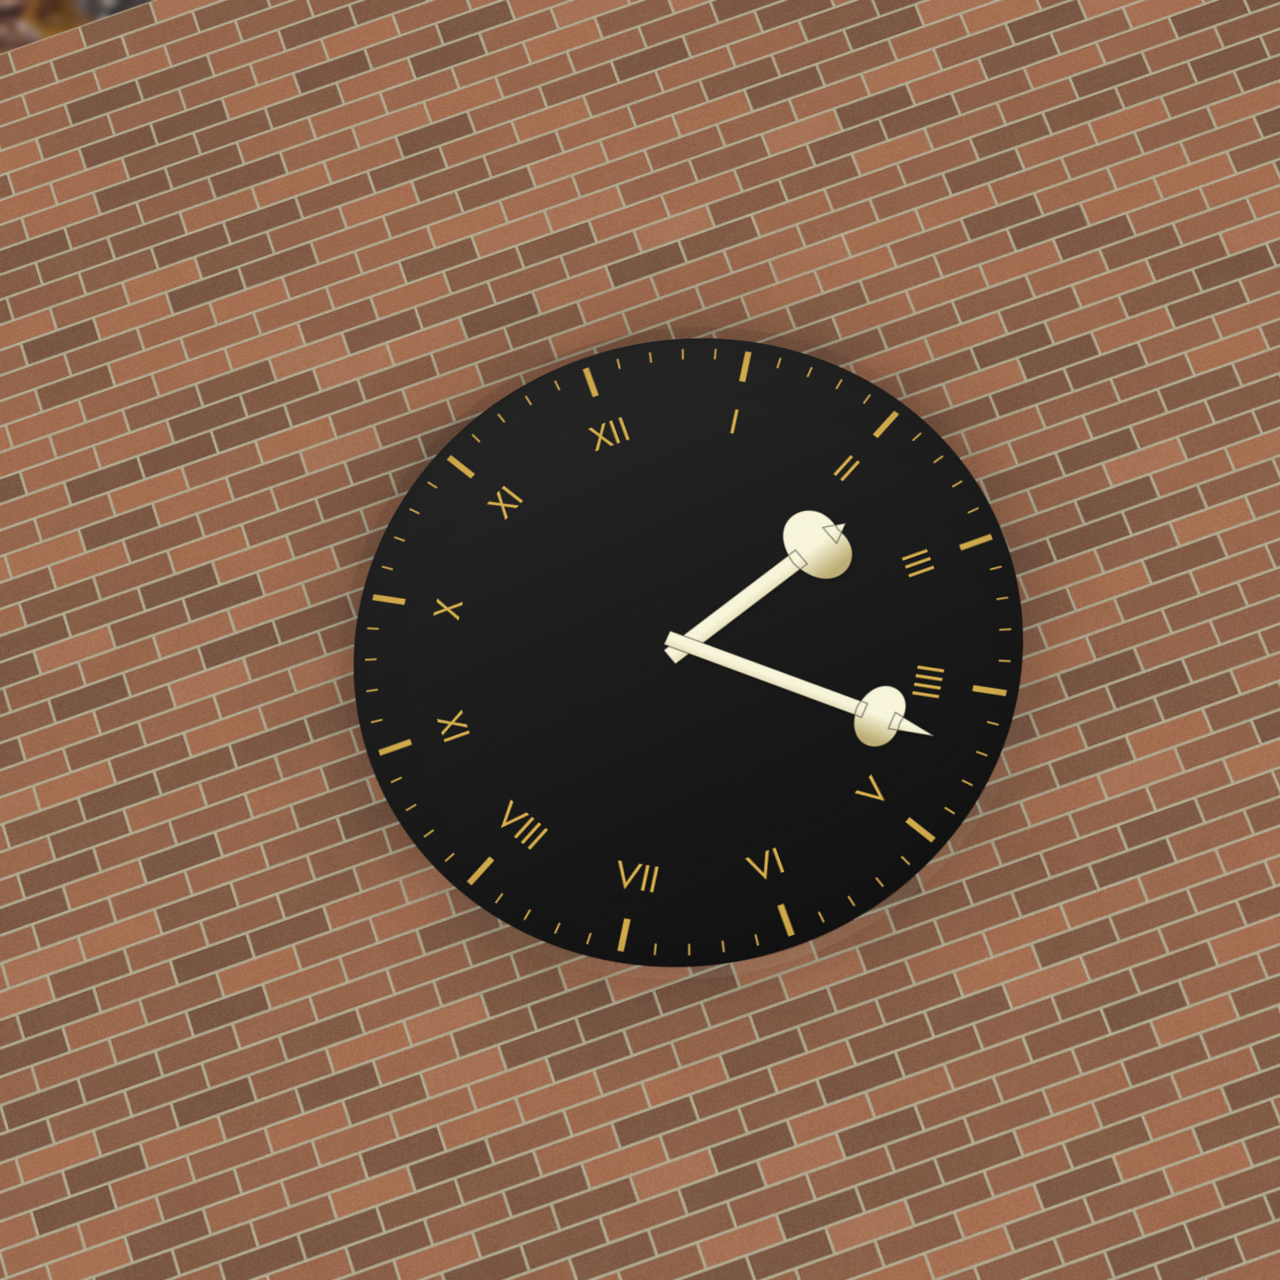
{"hour": 2, "minute": 22}
